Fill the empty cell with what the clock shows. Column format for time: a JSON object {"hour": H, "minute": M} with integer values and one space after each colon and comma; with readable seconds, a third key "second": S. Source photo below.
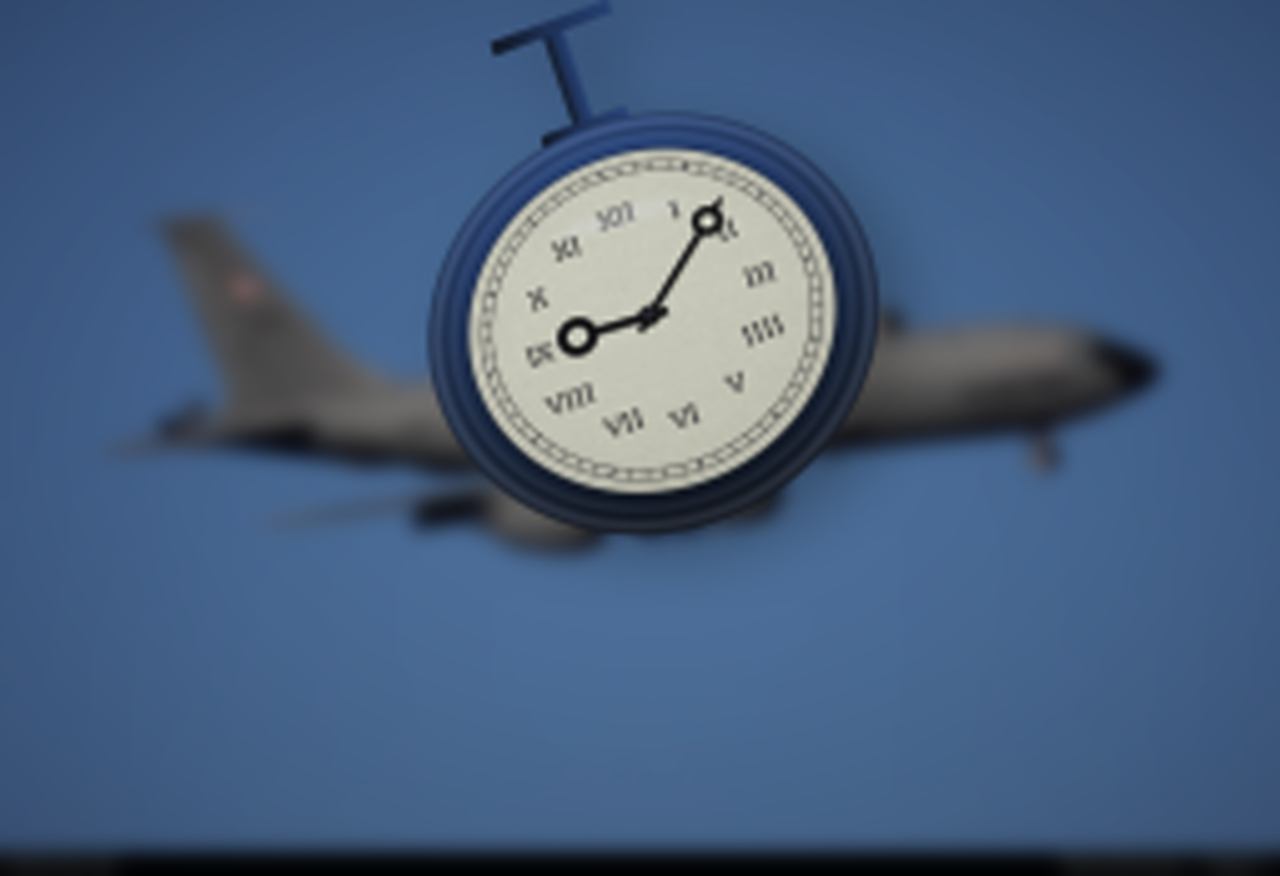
{"hour": 9, "minute": 8}
